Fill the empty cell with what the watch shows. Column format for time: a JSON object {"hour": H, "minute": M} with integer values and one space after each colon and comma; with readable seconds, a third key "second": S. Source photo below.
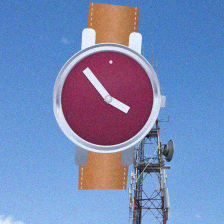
{"hour": 3, "minute": 53}
